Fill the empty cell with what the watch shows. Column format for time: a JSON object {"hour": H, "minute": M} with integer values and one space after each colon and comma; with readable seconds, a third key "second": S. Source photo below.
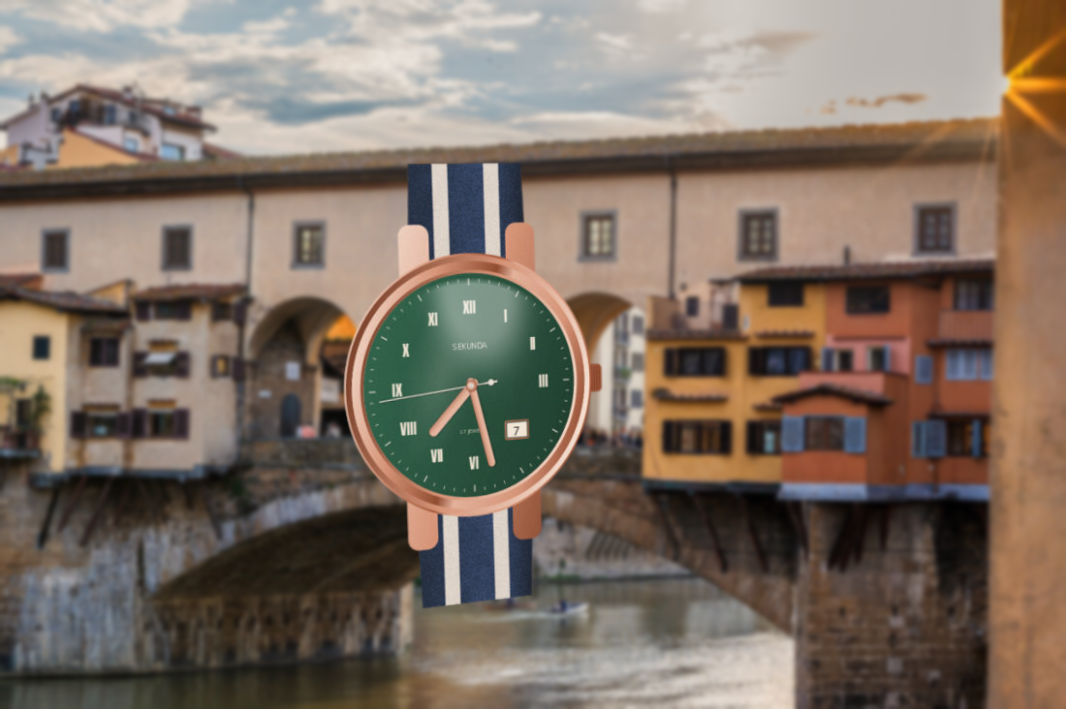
{"hour": 7, "minute": 27, "second": 44}
